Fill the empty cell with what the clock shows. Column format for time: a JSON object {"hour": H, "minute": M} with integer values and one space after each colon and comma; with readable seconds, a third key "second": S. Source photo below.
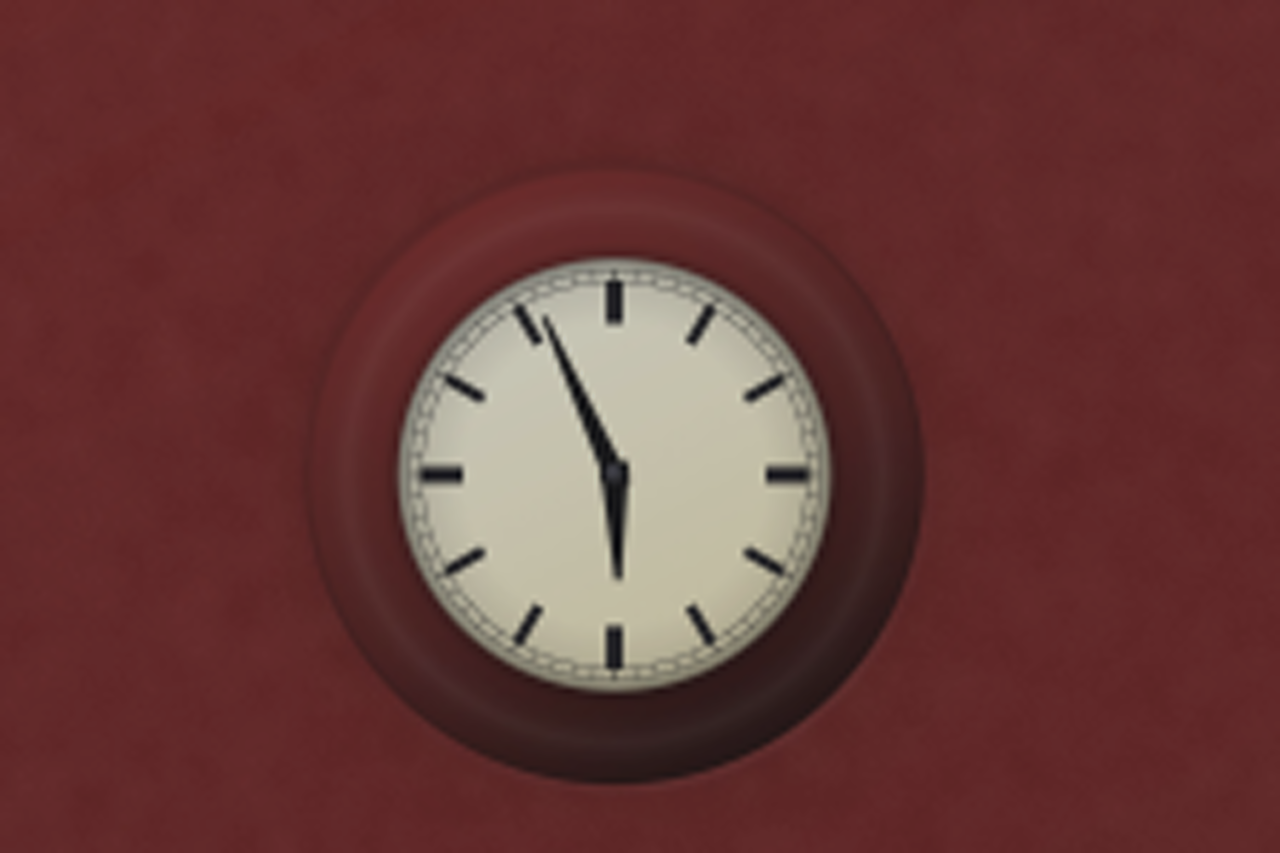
{"hour": 5, "minute": 56}
